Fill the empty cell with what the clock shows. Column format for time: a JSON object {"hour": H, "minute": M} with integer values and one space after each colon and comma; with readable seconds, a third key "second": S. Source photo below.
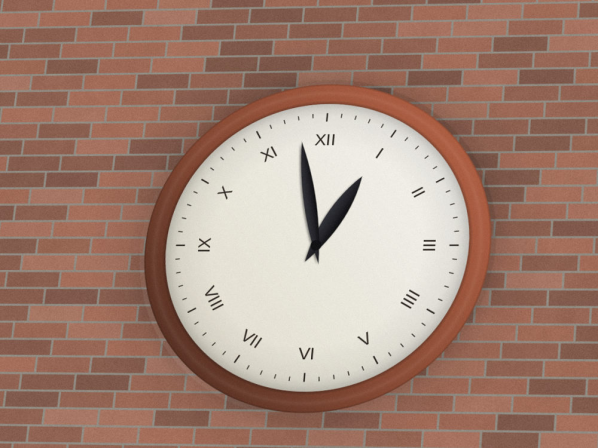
{"hour": 12, "minute": 58}
